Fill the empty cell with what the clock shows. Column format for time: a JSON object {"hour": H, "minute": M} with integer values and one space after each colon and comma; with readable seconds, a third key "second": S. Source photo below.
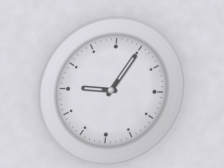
{"hour": 9, "minute": 5}
